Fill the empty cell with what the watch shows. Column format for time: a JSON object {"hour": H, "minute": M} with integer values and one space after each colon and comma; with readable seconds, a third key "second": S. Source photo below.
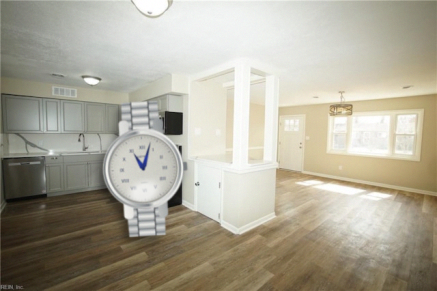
{"hour": 11, "minute": 3}
